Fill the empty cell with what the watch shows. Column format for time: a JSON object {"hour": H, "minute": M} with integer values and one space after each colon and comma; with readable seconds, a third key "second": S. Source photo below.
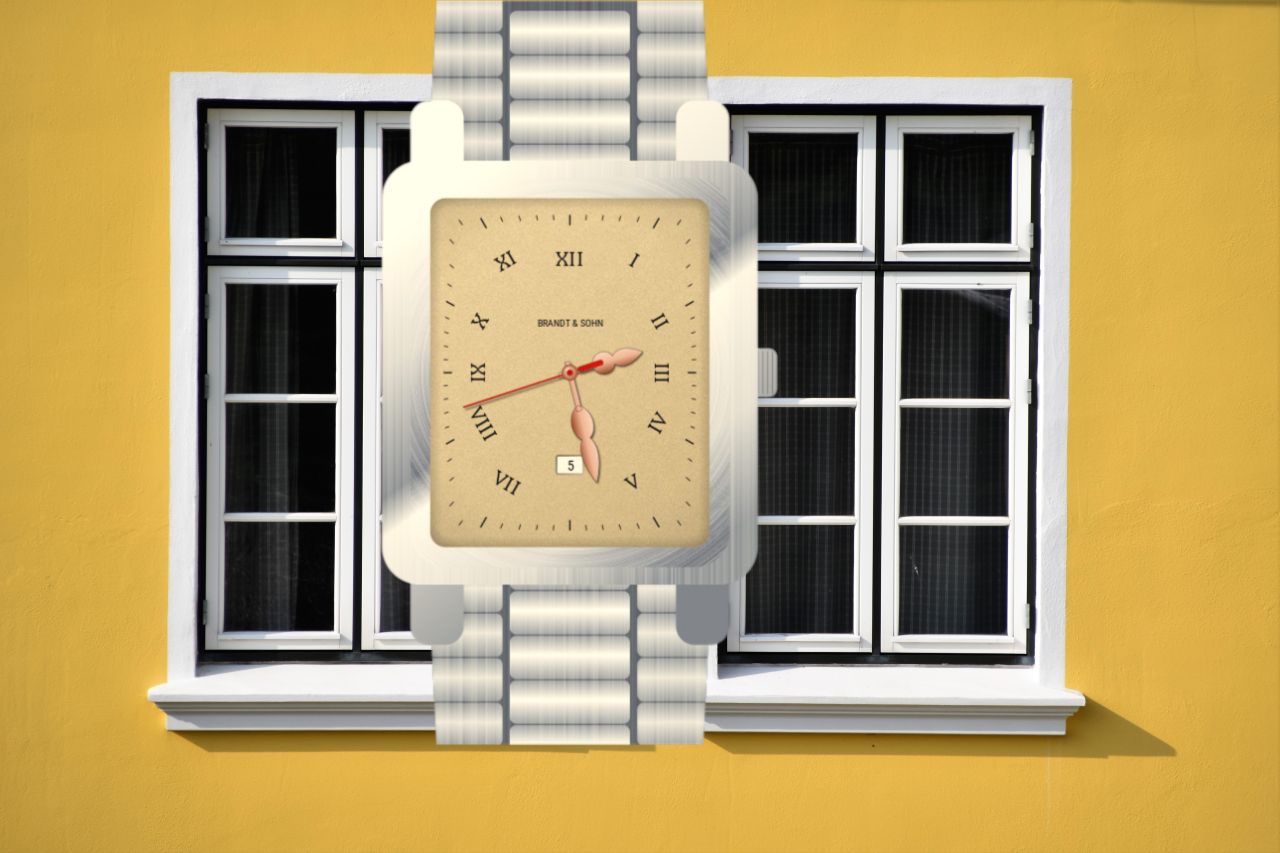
{"hour": 2, "minute": 27, "second": 42}
